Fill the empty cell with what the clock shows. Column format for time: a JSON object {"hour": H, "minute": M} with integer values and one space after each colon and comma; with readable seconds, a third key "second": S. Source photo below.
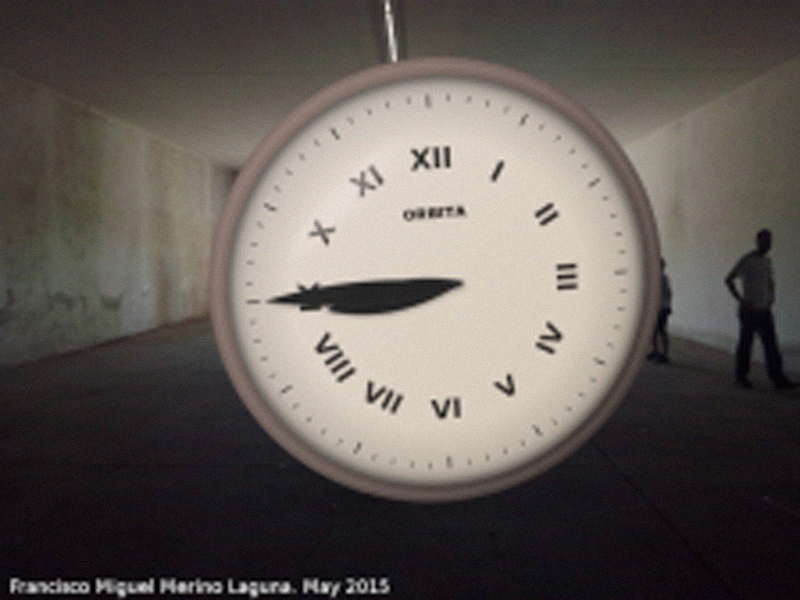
{"hour": 8, "minute": 45}
